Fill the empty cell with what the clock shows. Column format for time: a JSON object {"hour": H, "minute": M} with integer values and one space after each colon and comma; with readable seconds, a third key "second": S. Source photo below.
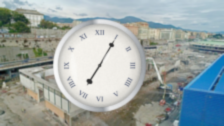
{"hour": 7, "minute": 5}
